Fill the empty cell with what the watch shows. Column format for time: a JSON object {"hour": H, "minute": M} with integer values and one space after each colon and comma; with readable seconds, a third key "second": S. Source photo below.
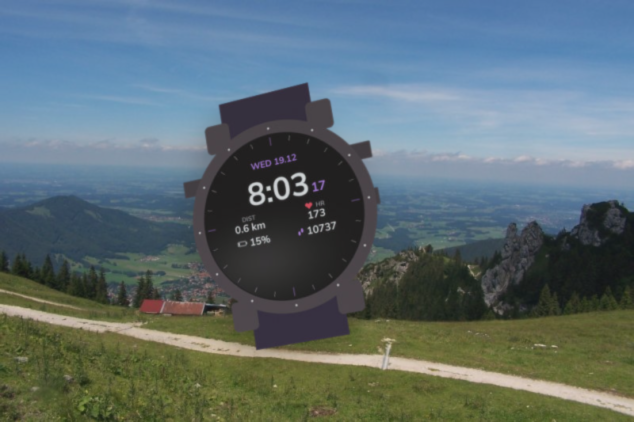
{"hour": 8, "minute": 3, "second": 17}
